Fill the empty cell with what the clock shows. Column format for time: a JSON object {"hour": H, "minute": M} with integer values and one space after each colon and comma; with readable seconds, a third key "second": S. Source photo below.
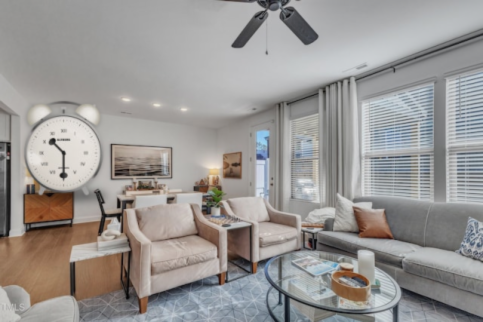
{"hour": 10, "minute": 30}
